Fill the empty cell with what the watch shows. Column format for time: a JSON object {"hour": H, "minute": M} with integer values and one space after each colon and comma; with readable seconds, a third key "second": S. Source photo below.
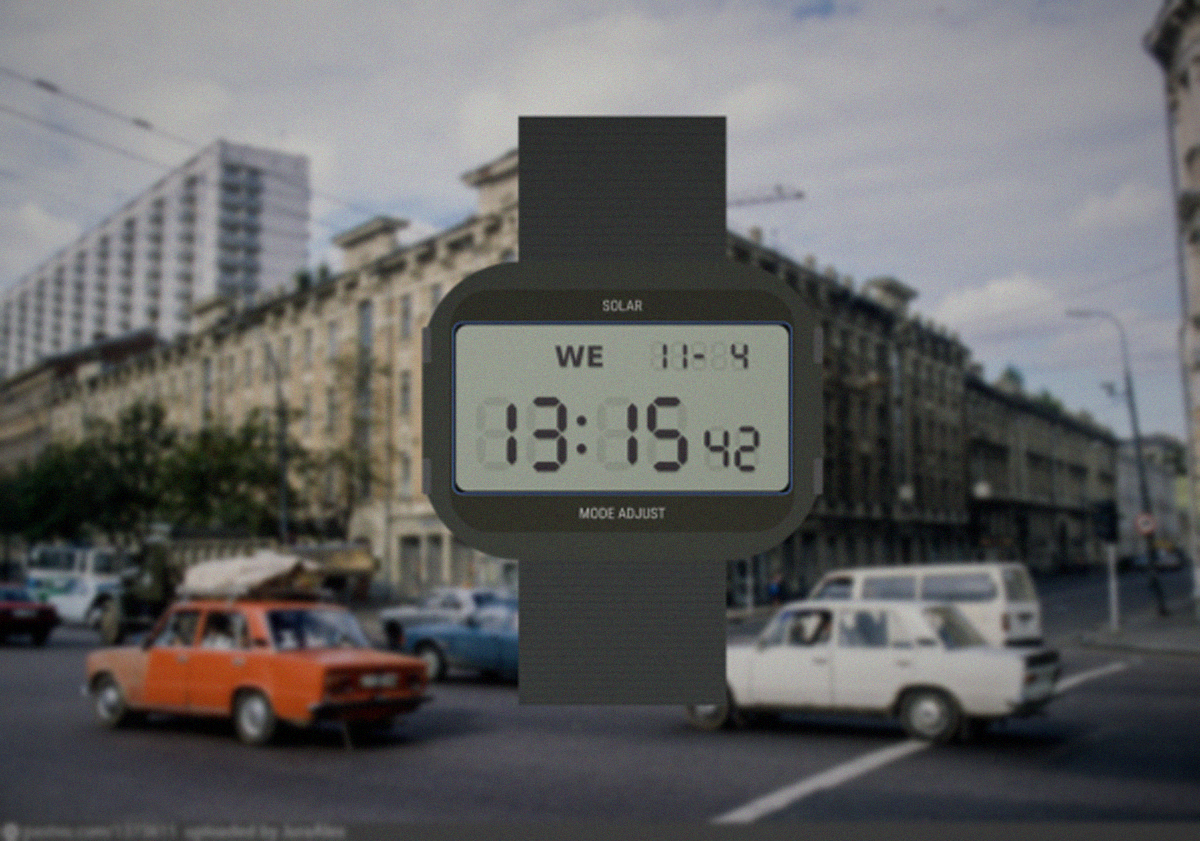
{"hour": 13, "minute": 15, "second": 42}
